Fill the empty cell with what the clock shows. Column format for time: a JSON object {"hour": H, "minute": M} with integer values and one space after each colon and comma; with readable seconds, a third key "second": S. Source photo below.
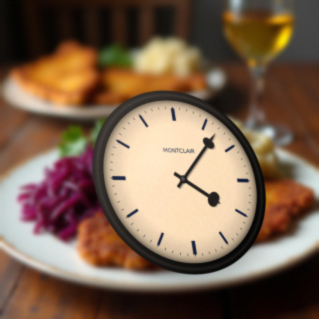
{"hour": 4, "minute": 7}
